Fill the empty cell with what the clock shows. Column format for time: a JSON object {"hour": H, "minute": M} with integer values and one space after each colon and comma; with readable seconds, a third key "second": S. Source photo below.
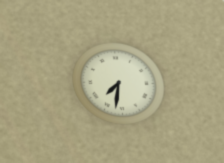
{"hour": 7, "minute": 32}
